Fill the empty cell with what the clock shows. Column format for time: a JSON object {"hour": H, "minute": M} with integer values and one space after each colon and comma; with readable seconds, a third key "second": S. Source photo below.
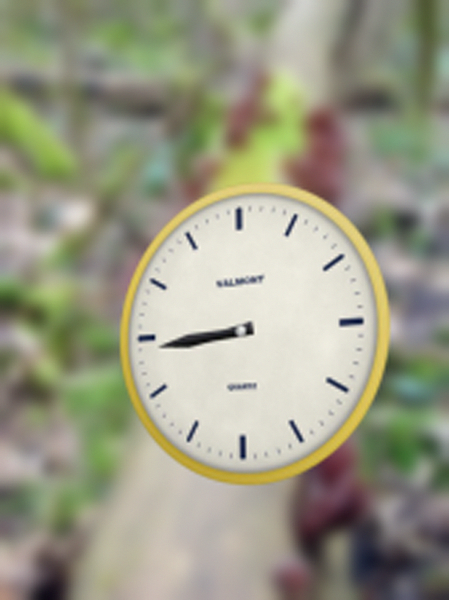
{"hour": 8, "minute": 44}
